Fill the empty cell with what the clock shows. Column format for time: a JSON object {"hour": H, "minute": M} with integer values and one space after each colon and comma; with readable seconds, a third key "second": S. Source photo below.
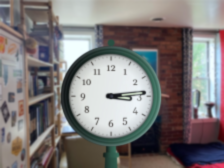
{"hour": 3, "minute": 14}
